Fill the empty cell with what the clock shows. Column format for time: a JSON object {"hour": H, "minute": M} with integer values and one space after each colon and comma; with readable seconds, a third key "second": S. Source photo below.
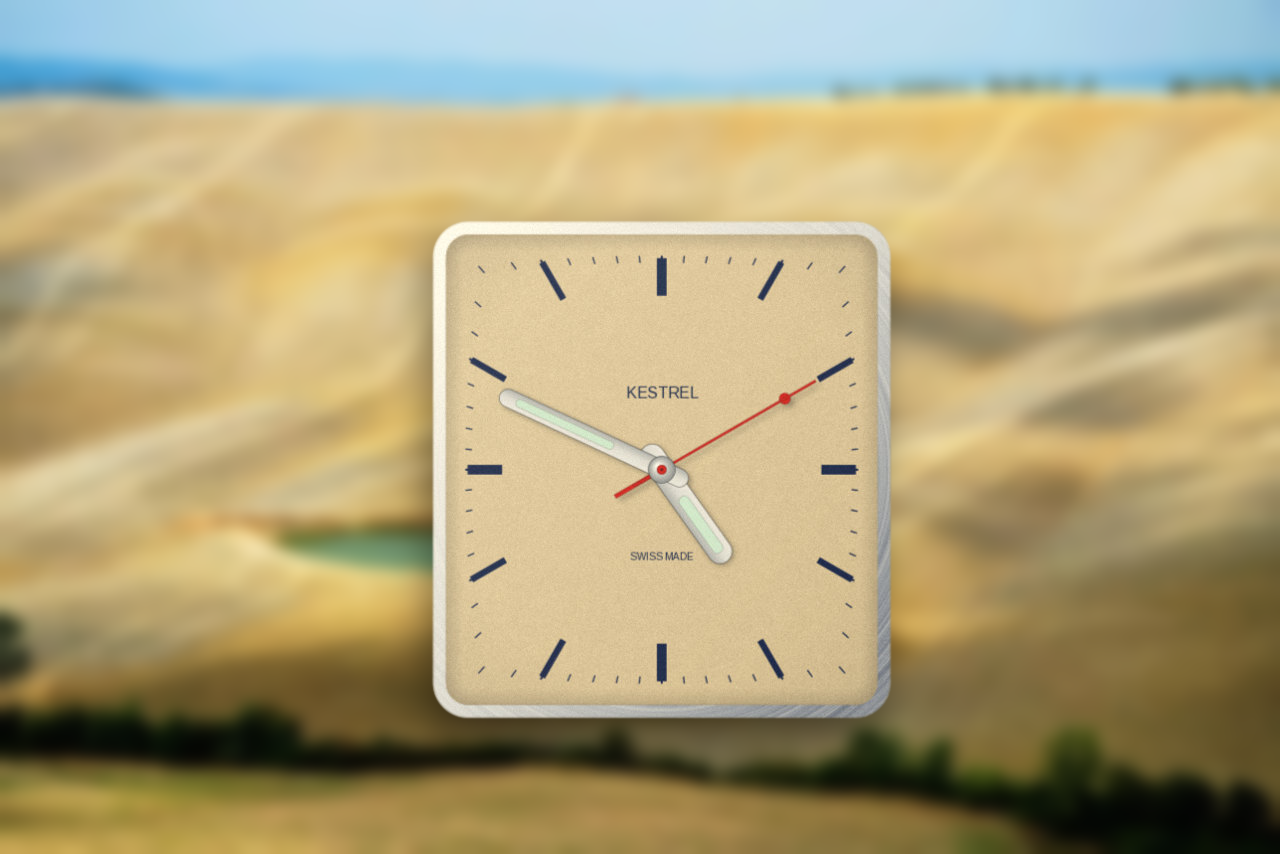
{"hour": 4, "minute": 49, "second": 10}
